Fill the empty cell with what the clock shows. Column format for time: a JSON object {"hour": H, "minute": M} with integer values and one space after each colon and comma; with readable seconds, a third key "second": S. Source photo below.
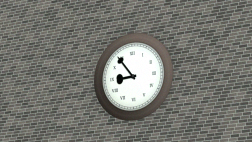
{"hour": 8, "minute": 54}
